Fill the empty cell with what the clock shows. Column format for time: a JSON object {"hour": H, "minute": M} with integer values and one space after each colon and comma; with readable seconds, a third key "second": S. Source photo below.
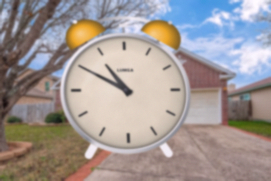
{"hour": 10, "minute": 50}
